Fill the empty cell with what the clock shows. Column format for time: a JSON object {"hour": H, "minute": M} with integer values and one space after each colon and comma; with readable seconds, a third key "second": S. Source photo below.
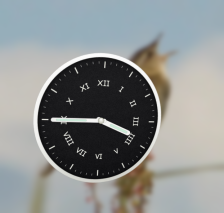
{"hour": 3, "minute": 45}
